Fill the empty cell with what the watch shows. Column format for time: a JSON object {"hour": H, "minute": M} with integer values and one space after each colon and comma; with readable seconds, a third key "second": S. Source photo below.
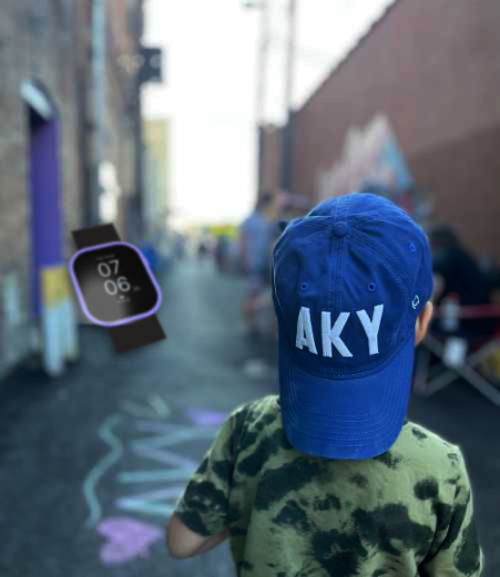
{"hour": 7, "minute": 6}
